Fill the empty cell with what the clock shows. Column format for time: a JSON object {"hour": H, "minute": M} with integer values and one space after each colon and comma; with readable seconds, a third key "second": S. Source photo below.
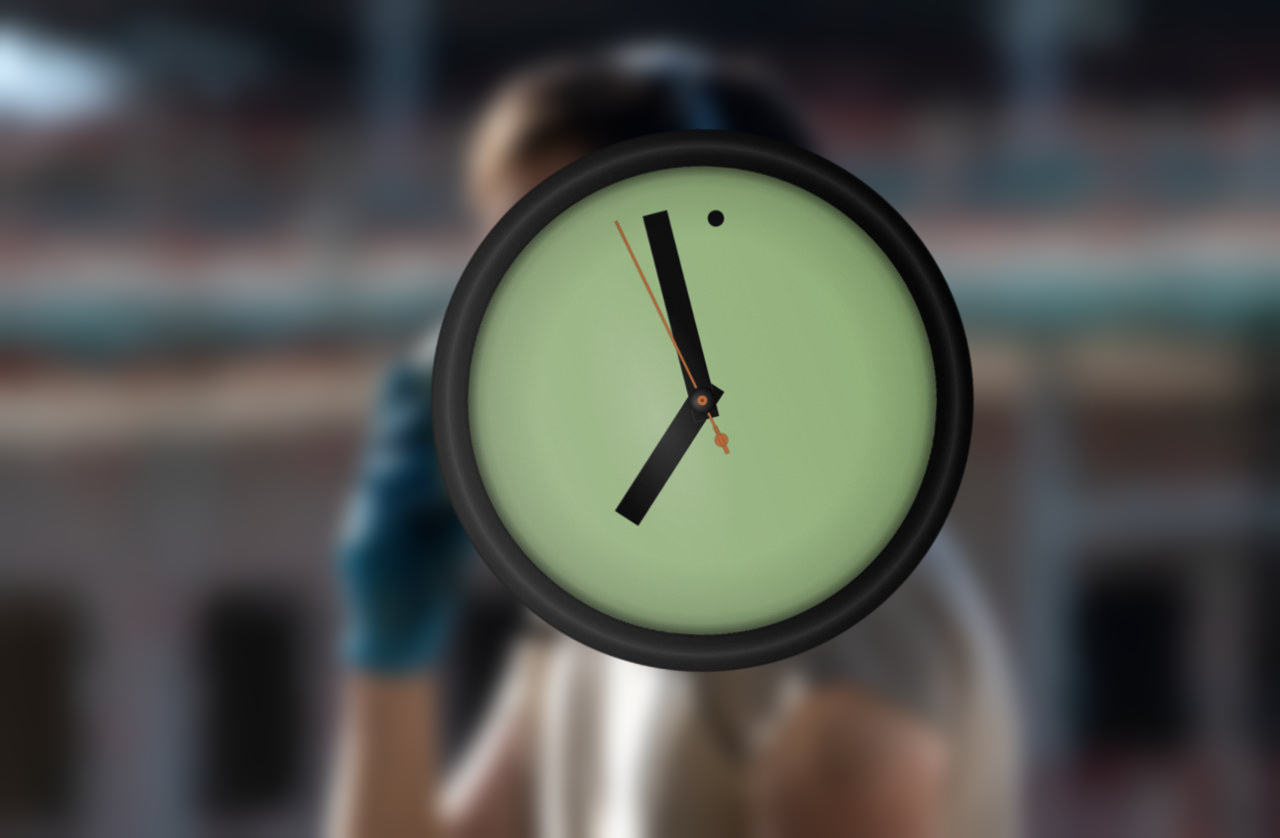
{"hour": 6, "minute": 56, "second": 55}
